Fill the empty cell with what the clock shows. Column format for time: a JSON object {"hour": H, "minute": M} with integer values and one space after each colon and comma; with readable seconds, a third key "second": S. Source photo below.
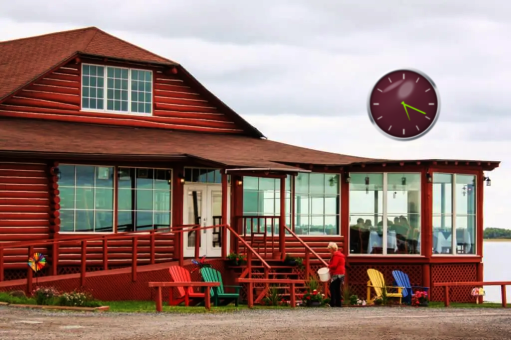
{"hour": 5, "minute": 19}
